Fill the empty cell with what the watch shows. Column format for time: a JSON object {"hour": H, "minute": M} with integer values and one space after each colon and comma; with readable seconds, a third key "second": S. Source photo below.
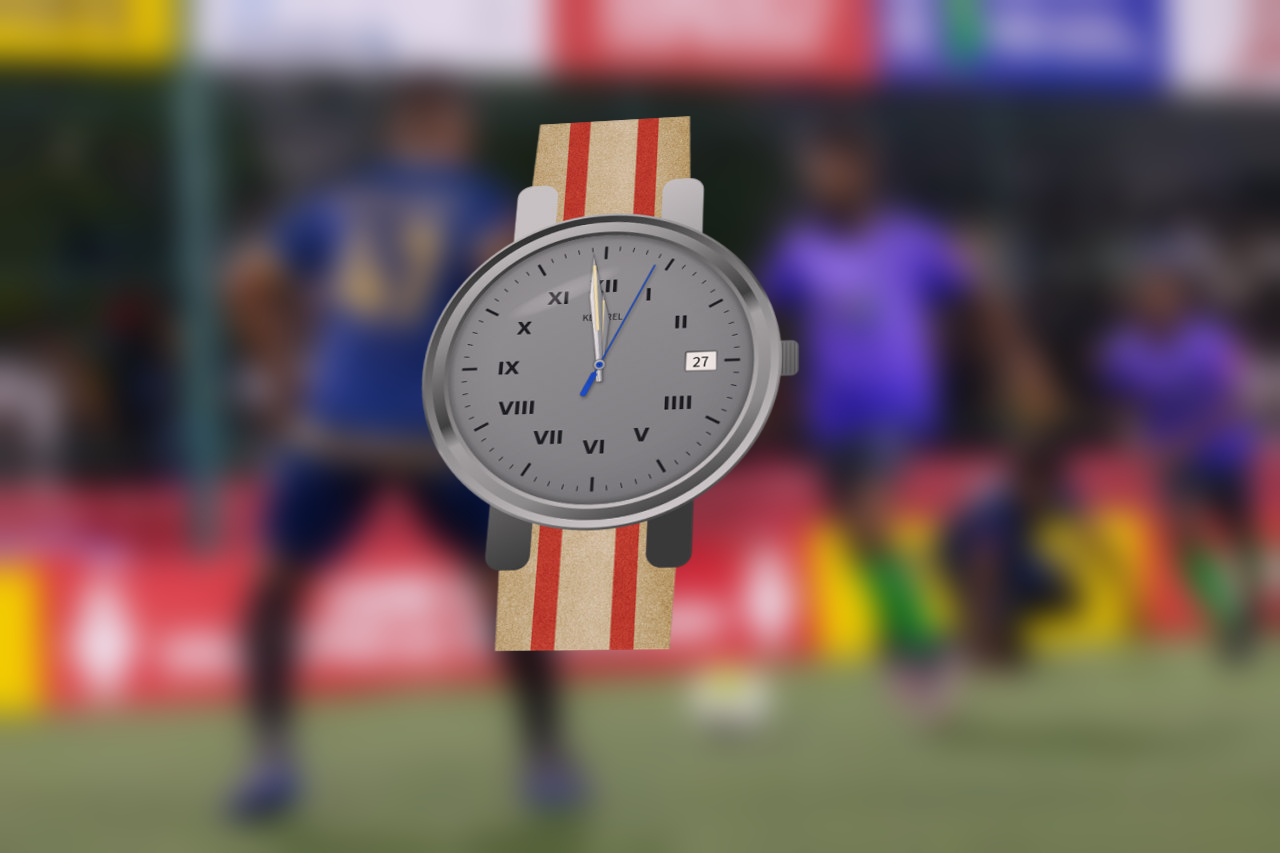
{"hour": 11, "minute": 59, "second": 4}
